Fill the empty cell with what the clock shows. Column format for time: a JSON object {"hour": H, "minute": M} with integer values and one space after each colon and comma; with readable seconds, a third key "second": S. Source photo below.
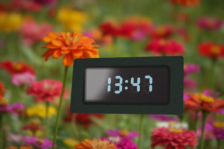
{"hour": 13, "minute": 47}
